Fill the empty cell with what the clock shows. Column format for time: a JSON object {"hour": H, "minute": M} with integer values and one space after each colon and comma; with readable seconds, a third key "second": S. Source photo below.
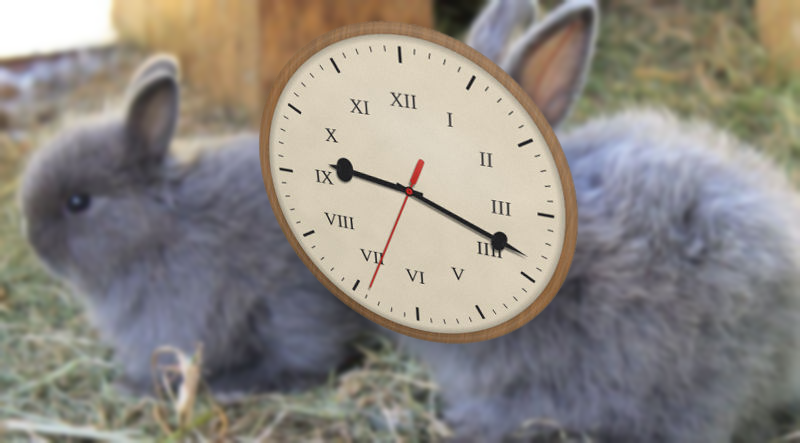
{"hour": 9, "minute": 18, "second": 34}
